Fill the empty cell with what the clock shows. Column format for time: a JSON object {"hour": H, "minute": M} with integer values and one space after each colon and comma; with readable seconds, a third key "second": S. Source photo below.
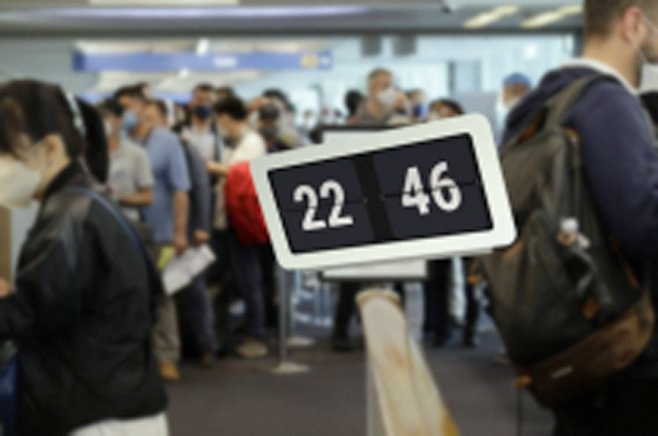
{"hour": 22, "minute": 46}
